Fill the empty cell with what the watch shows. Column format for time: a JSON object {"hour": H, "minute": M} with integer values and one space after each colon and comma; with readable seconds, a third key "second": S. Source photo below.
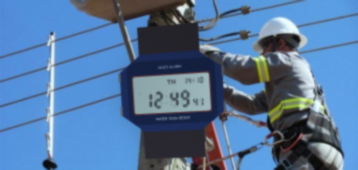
{"hour": 12, "minute": 49}
